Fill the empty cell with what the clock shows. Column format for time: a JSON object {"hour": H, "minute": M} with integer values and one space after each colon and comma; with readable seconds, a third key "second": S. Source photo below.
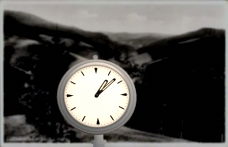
{"hour": 1, "minute": 8}
